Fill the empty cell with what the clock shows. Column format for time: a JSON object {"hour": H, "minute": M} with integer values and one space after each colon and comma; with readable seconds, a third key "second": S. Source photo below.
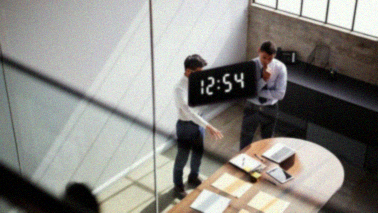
{"hour": 12, "minute": 54}
